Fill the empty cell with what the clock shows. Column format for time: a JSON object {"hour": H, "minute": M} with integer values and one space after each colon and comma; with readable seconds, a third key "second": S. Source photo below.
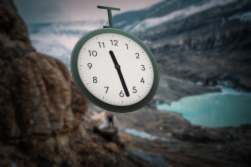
{"hour": 11, "minute": 28}
